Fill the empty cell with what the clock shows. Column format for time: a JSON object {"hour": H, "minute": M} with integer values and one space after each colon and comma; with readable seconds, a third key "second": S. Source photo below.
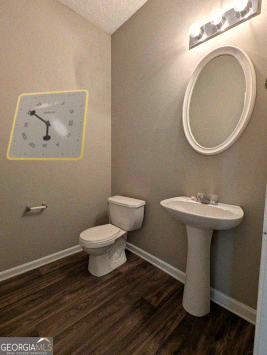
{"hour": 5, "minute": 51}
